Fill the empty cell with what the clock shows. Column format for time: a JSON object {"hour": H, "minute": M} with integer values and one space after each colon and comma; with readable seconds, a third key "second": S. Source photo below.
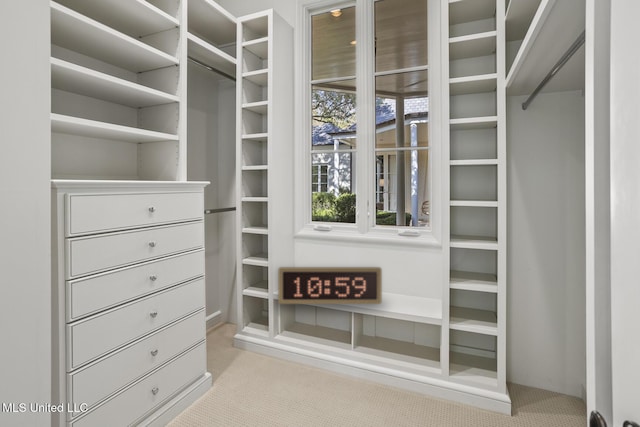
{"hour": 10, "minute": 59}
